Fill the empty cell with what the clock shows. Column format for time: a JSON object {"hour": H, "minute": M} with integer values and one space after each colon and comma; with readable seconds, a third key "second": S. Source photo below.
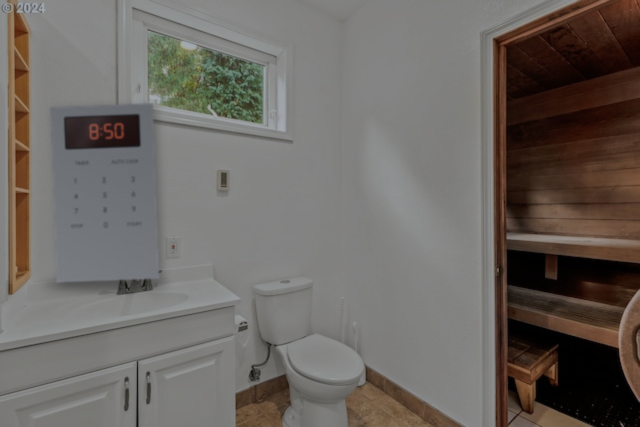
{"hour": 8, "minute": 50}
